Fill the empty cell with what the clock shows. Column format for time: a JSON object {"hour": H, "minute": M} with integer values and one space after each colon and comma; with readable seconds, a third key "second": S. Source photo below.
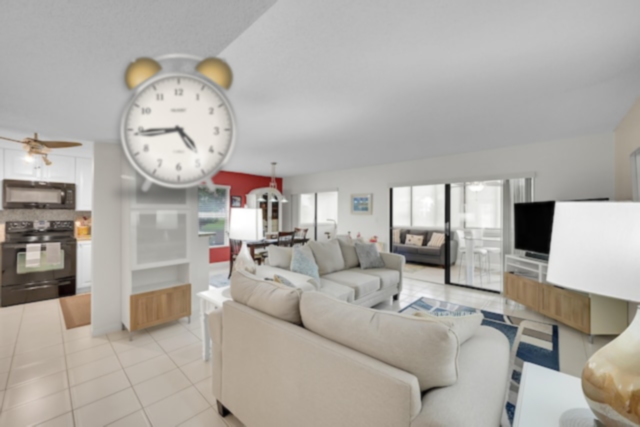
{"hour": 4, "minute": 44}
